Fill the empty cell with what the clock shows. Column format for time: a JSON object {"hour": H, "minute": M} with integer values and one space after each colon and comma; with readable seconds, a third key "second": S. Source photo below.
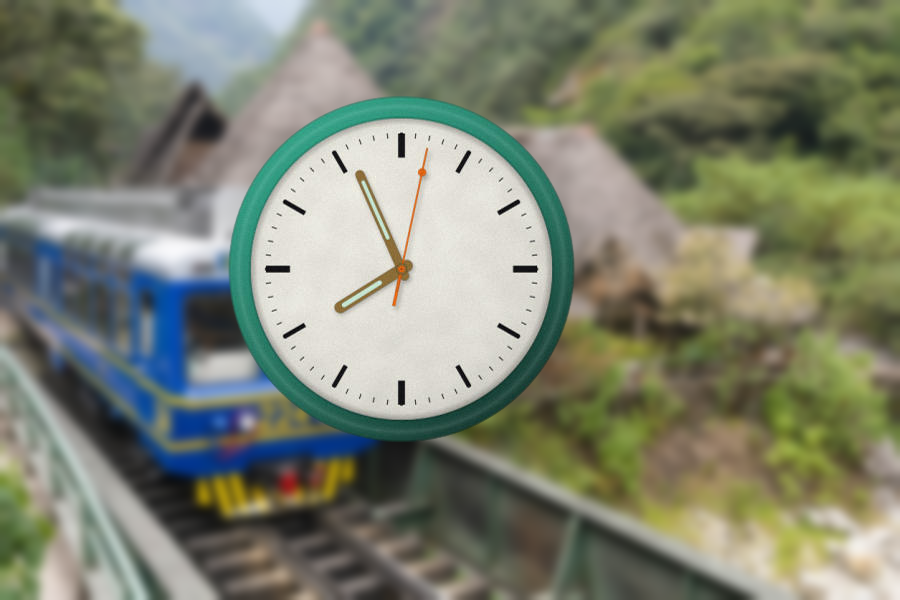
{"hour": 7, "minute": 56, "second": 2}
